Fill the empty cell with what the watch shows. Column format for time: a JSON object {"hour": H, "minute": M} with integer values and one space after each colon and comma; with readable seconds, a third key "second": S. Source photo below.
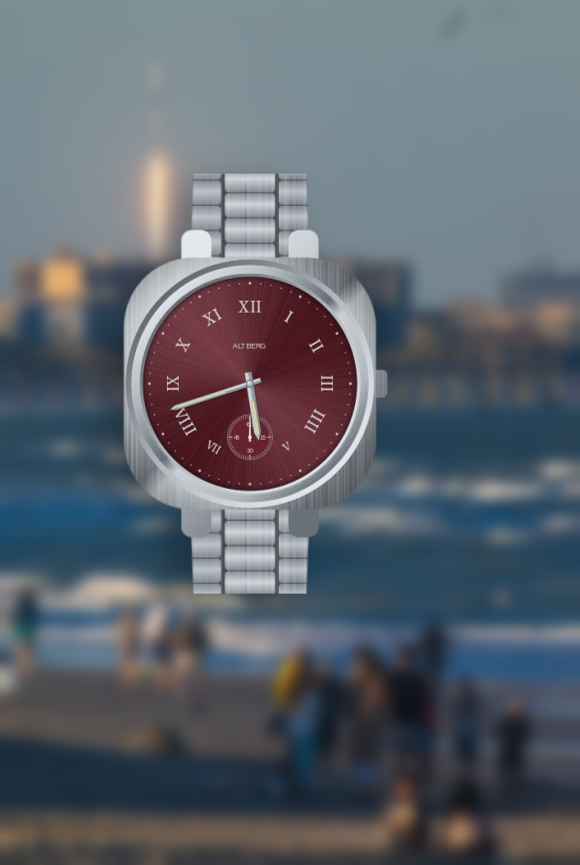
{"hour": 5, "minute": 42}
